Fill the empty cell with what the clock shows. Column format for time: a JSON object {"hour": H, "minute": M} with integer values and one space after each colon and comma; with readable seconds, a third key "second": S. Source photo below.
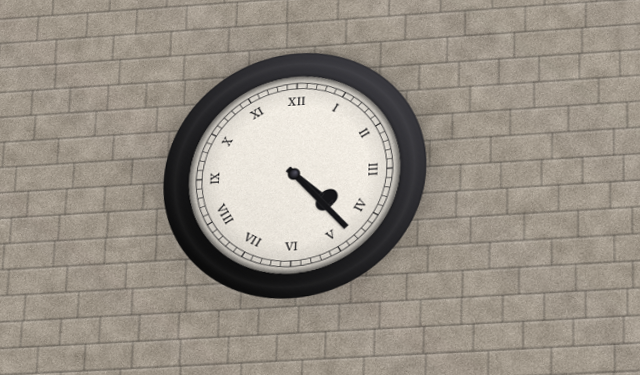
{"hour": 4, "minute": 23}
